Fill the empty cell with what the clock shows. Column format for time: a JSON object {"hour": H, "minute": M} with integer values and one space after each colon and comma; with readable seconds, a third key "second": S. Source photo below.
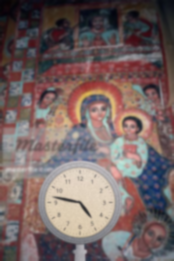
{"hour": 4, "minute": 47}
